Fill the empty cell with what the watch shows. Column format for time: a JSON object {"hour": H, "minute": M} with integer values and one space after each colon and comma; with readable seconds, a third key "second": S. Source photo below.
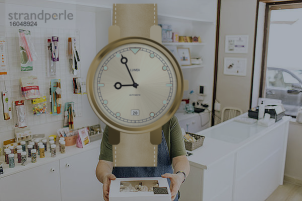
{"hour": 8, "minute": 56}
